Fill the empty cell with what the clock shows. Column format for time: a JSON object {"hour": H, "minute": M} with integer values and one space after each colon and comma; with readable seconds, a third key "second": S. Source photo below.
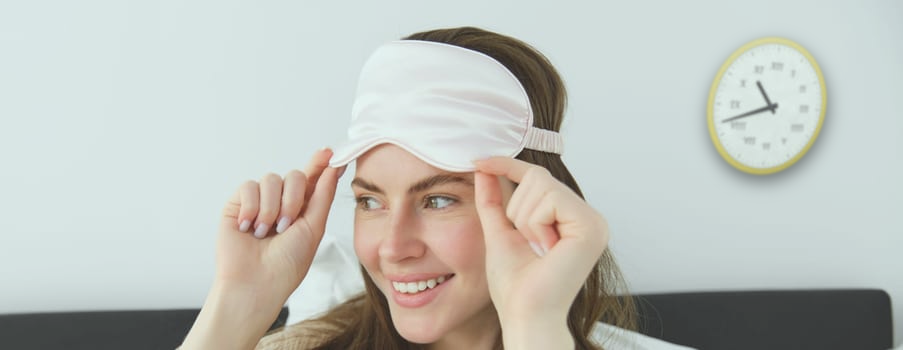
{"hour": 10, "minute": 42}
